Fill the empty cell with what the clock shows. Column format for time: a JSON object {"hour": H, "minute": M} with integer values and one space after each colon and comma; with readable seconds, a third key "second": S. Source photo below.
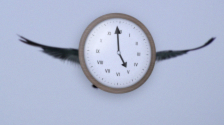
{"hour": 4, "minute": 59}
